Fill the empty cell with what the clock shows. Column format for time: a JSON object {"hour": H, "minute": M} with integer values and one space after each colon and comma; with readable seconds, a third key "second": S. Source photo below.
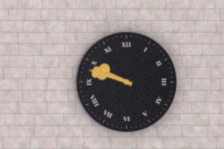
{"hour": 9, "minute": 48}
